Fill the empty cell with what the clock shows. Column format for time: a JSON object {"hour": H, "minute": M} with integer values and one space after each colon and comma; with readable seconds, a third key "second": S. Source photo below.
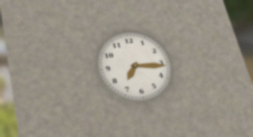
{"hour": 7, "minute": 16}
